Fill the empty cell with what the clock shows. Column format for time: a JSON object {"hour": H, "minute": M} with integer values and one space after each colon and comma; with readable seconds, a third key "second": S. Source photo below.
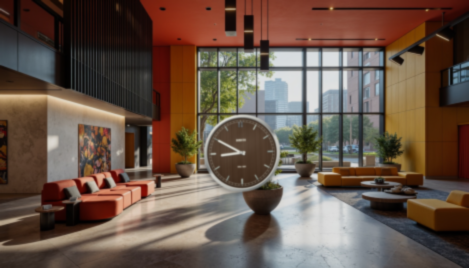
{"hour": 8, "minute": 50}
